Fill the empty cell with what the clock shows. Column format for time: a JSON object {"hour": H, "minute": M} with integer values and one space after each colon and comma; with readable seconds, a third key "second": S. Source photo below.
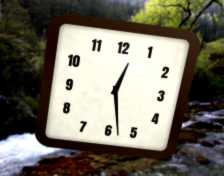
{"hour": 12, "minute": 28}
